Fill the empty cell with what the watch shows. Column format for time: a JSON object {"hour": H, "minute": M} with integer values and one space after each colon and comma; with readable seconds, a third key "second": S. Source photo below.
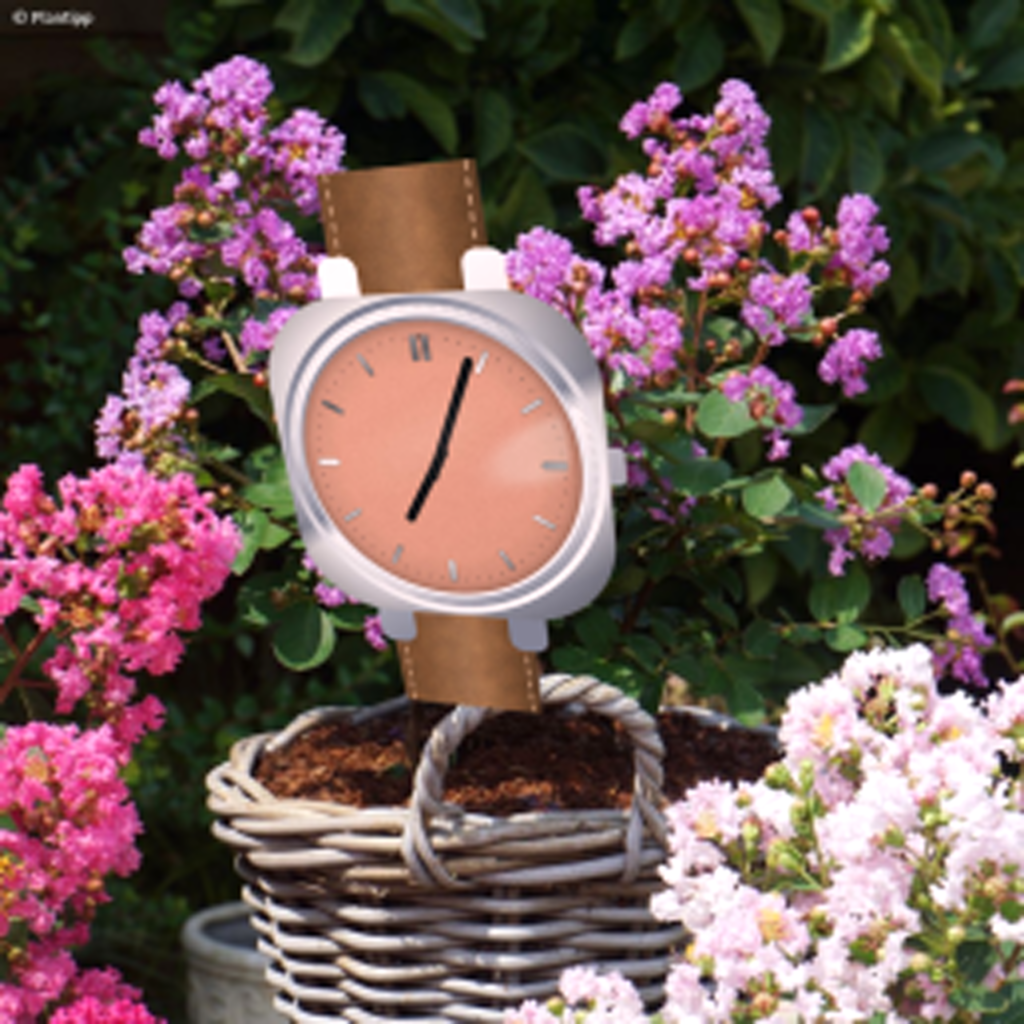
{"hour": 7, "minute": 4}
